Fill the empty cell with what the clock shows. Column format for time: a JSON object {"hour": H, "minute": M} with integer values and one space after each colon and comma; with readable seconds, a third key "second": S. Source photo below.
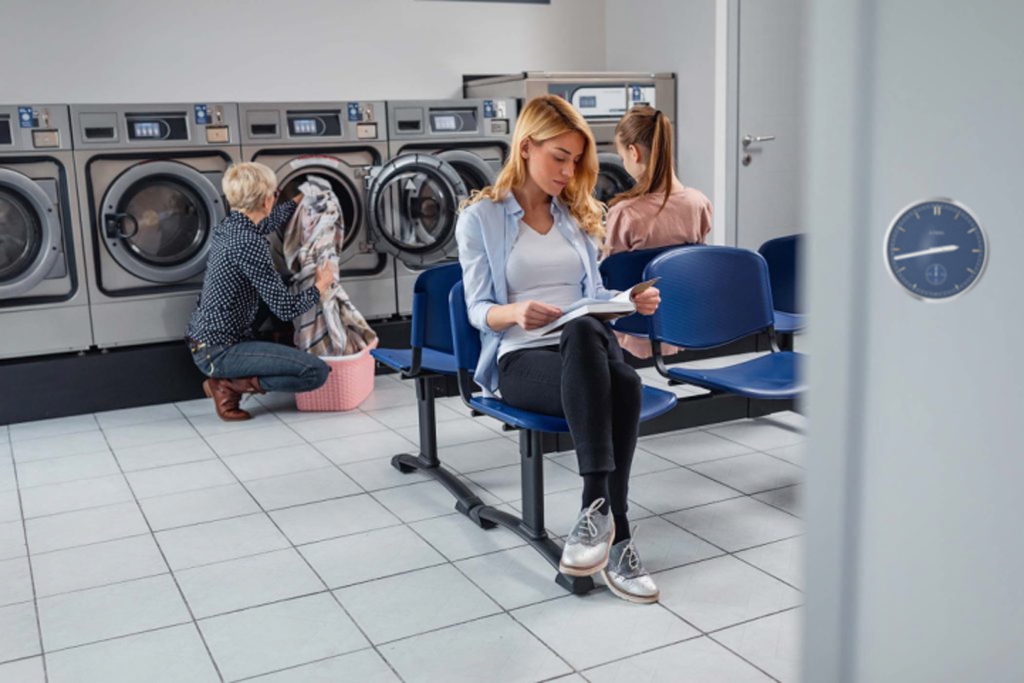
{"hour": 2, "minute": 43}
